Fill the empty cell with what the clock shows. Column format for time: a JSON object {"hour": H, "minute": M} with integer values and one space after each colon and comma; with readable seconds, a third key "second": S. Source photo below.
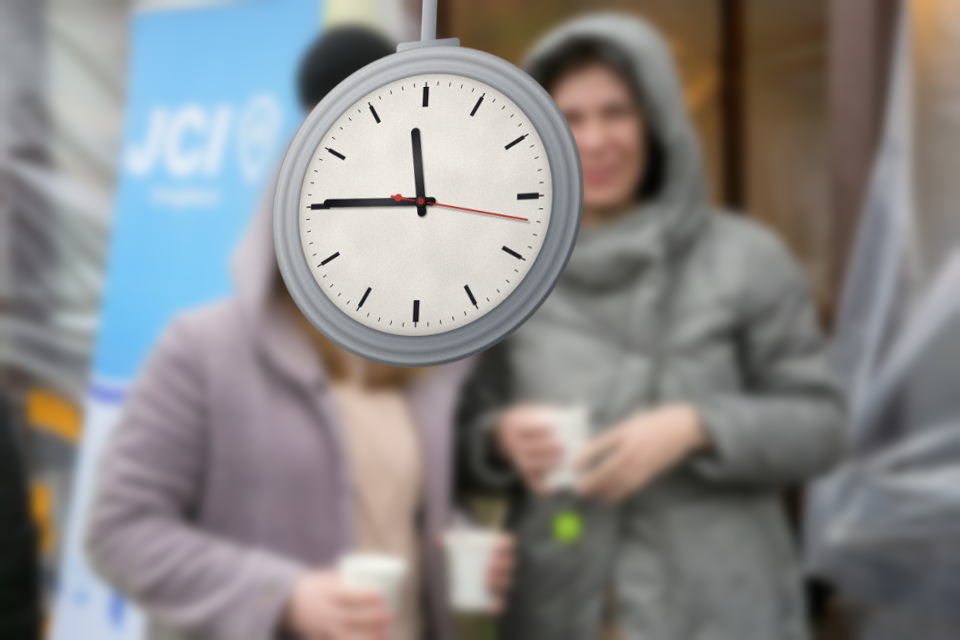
{"hour": 11, "minute": 45, "second": 17}
